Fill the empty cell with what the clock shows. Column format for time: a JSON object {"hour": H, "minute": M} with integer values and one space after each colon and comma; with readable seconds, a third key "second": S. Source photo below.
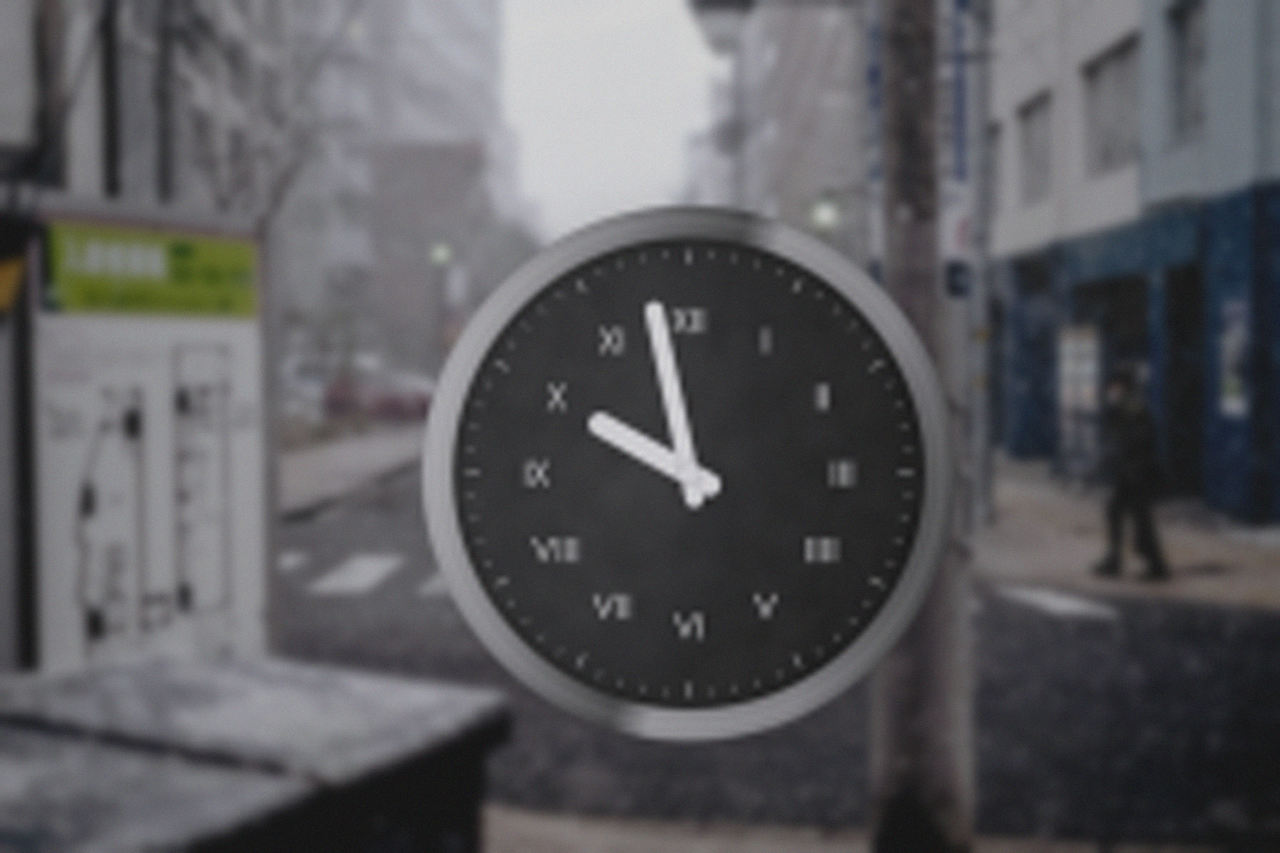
{"hour": 9, "minute": 58}
